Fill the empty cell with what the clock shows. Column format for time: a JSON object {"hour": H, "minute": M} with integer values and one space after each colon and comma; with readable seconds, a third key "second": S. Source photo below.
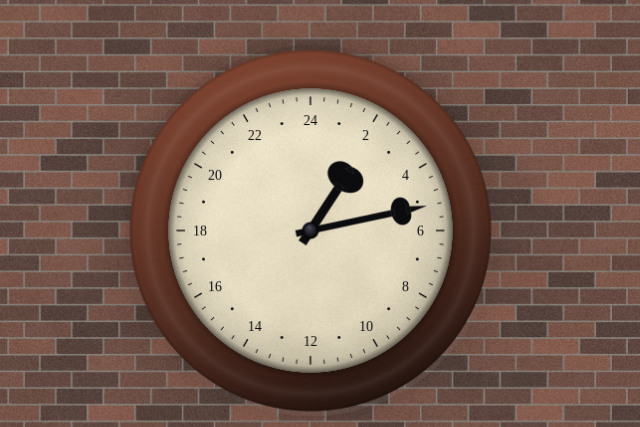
{"hour": 2, "minute": 13}
